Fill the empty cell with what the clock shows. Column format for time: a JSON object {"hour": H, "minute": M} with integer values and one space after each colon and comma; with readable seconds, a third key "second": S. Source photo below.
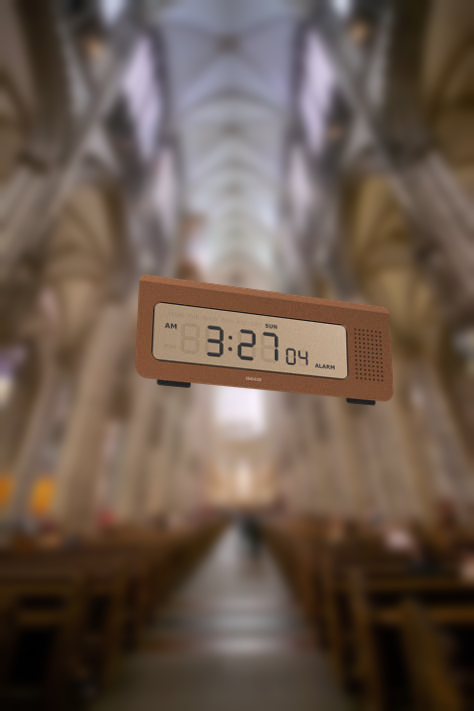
{"hour": 3, "minute": 27, "second": 4}
